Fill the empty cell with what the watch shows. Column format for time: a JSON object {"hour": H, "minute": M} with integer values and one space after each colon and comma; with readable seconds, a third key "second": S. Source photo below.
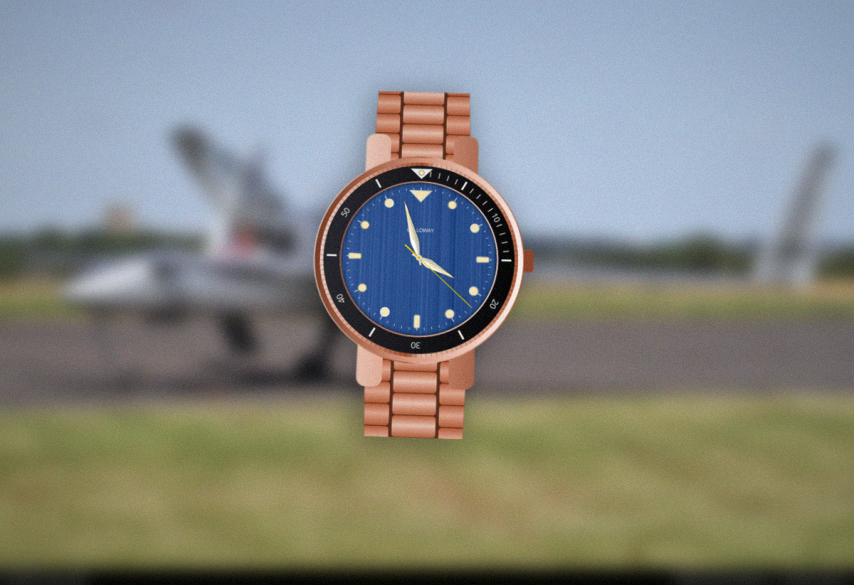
{"hour": 3, "minute": 57, "second": 22}
